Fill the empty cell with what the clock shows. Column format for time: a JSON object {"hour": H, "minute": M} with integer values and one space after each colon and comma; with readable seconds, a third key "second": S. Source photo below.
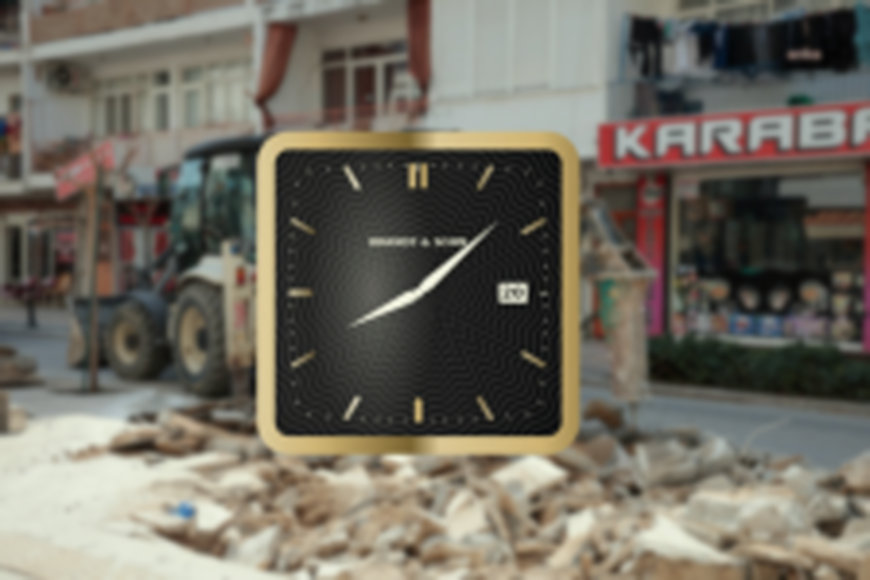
{"hour": 8, "minute": 8}
